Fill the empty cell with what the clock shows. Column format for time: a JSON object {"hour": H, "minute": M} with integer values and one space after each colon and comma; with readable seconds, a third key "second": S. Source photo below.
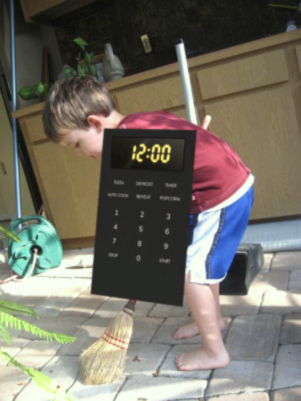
{"hour": 12, "minute": 0}
